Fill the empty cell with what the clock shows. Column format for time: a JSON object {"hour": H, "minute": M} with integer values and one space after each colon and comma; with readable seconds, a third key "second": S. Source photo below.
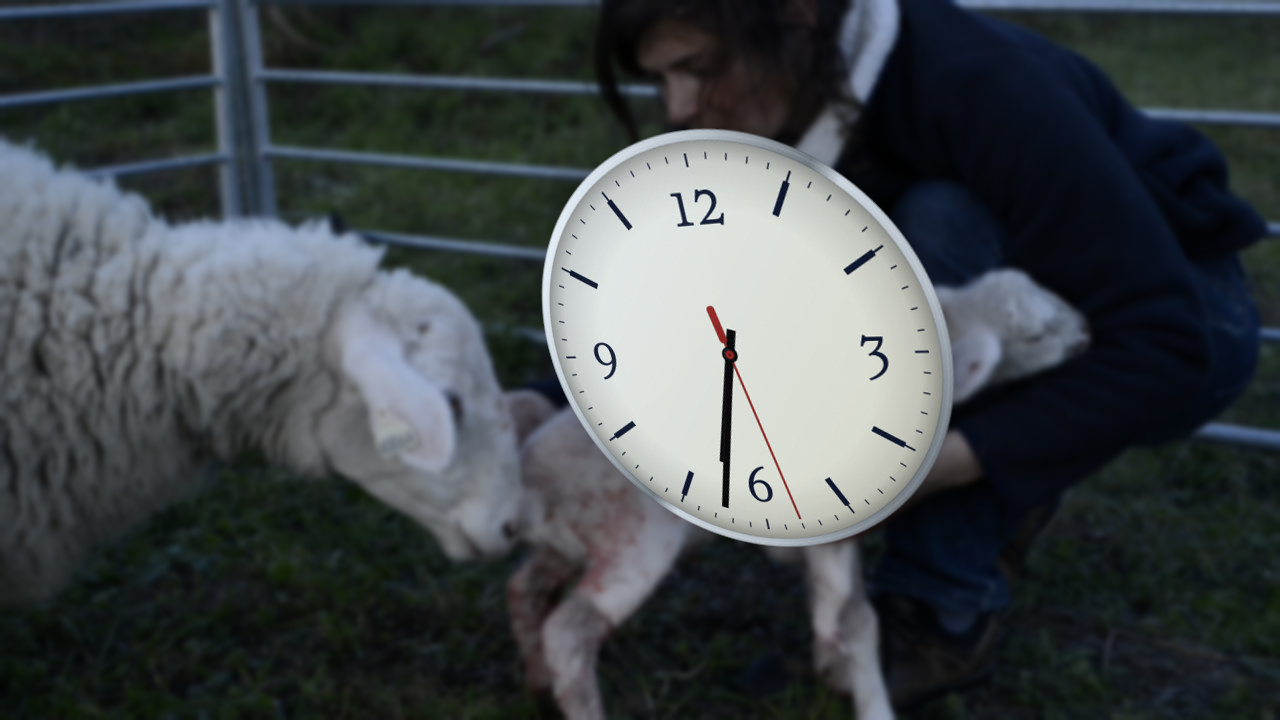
{"hour": 6, "minute": 32, "second": 28}
